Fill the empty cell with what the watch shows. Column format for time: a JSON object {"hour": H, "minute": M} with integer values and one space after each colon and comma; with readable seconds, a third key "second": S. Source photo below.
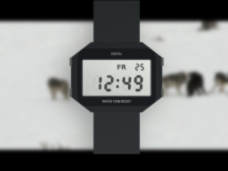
{"hour": 12, "minute": 49}
